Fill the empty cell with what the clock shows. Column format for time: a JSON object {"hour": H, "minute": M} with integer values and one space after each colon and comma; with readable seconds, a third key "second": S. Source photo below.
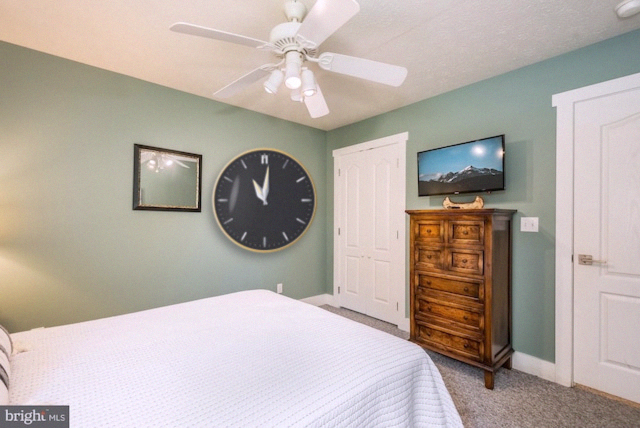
{"hour": 11, "minute": 1}
